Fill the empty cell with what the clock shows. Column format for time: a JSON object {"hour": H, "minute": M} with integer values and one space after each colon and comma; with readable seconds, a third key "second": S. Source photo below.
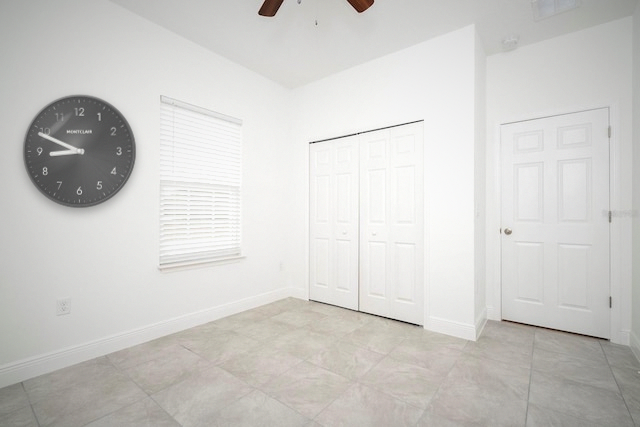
{"hour": 8, "minute": 49}
